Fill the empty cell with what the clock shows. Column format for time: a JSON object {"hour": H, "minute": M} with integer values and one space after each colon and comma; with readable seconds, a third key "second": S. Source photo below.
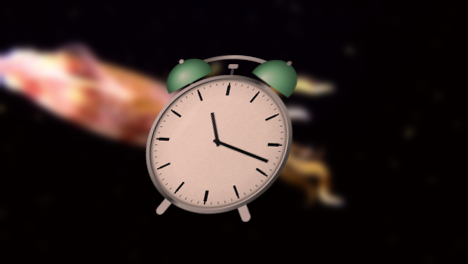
{"hour": 11, "minute": 18}
